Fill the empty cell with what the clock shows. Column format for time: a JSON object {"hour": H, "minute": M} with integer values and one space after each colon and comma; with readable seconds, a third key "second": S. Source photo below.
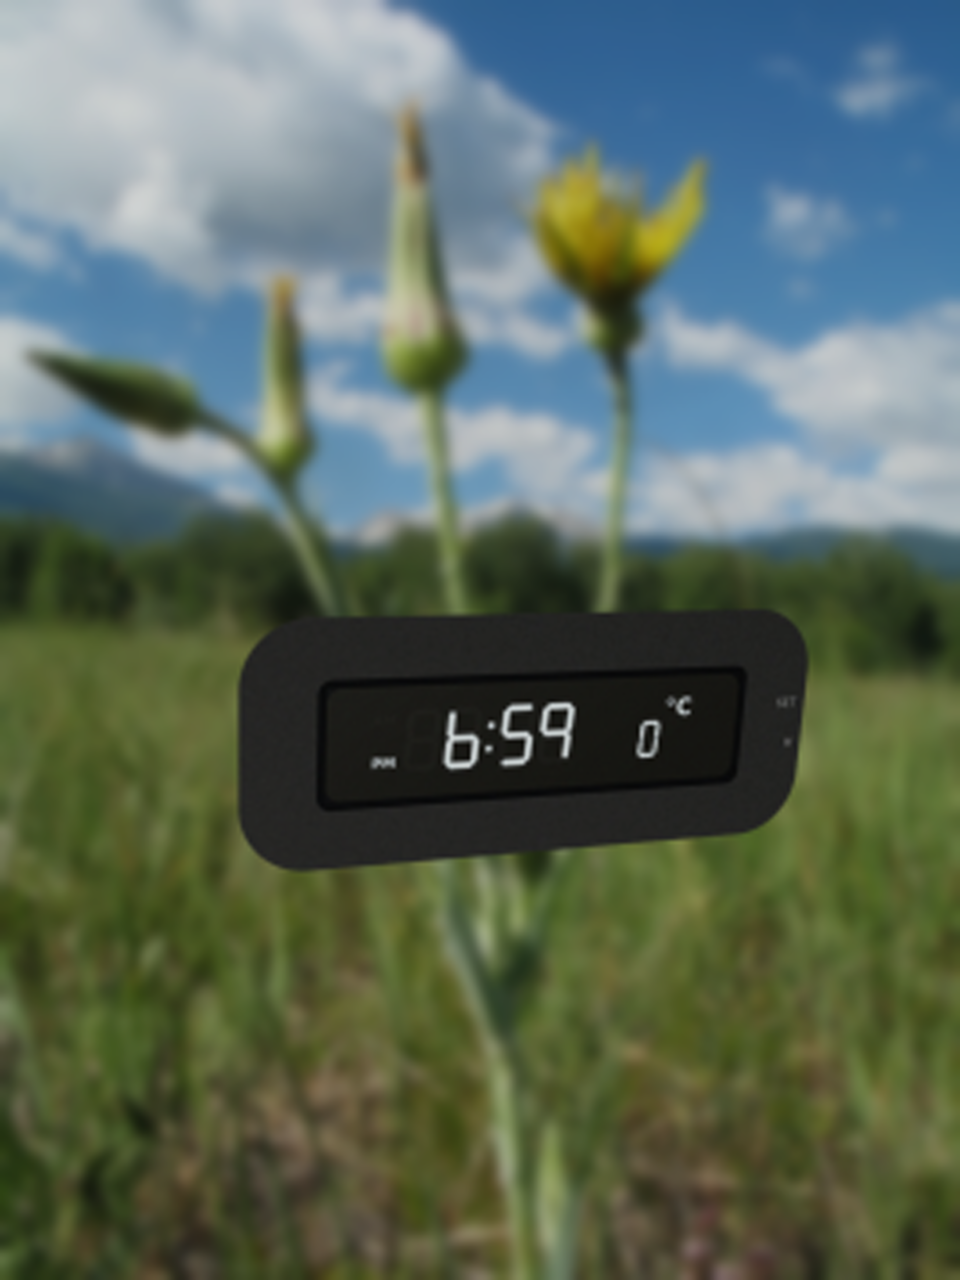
{"hour": 6, "minute": 59}
